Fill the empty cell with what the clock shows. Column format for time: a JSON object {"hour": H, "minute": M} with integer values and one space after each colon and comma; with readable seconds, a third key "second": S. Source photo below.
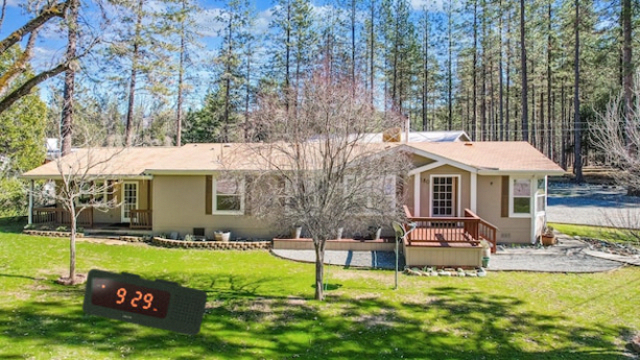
{"hour": 9, "minute": 29}
